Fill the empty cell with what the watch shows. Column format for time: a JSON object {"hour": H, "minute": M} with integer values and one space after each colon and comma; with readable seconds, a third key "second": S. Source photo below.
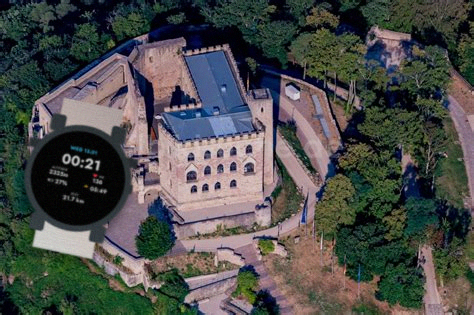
{"hour": 0, "minute": 21}
